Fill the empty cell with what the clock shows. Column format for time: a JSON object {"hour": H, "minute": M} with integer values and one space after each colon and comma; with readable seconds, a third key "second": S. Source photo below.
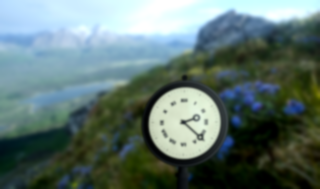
{"hour": 2, "minute": 22}
